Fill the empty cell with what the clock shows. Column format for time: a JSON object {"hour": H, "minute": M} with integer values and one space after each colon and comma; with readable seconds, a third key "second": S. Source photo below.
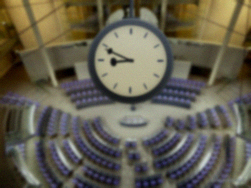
{"hour": 8, "minute": 49}
